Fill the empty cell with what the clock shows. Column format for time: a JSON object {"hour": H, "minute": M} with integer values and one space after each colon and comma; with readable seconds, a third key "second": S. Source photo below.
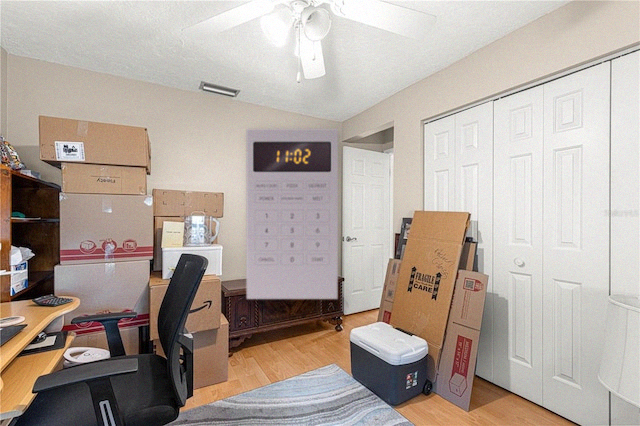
{"hour": 11, "minute": 2}
